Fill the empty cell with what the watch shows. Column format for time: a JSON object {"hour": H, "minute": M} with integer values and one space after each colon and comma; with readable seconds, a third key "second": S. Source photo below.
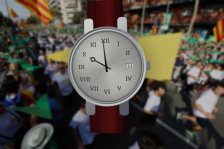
{"hour": 9, "minute": 59}
